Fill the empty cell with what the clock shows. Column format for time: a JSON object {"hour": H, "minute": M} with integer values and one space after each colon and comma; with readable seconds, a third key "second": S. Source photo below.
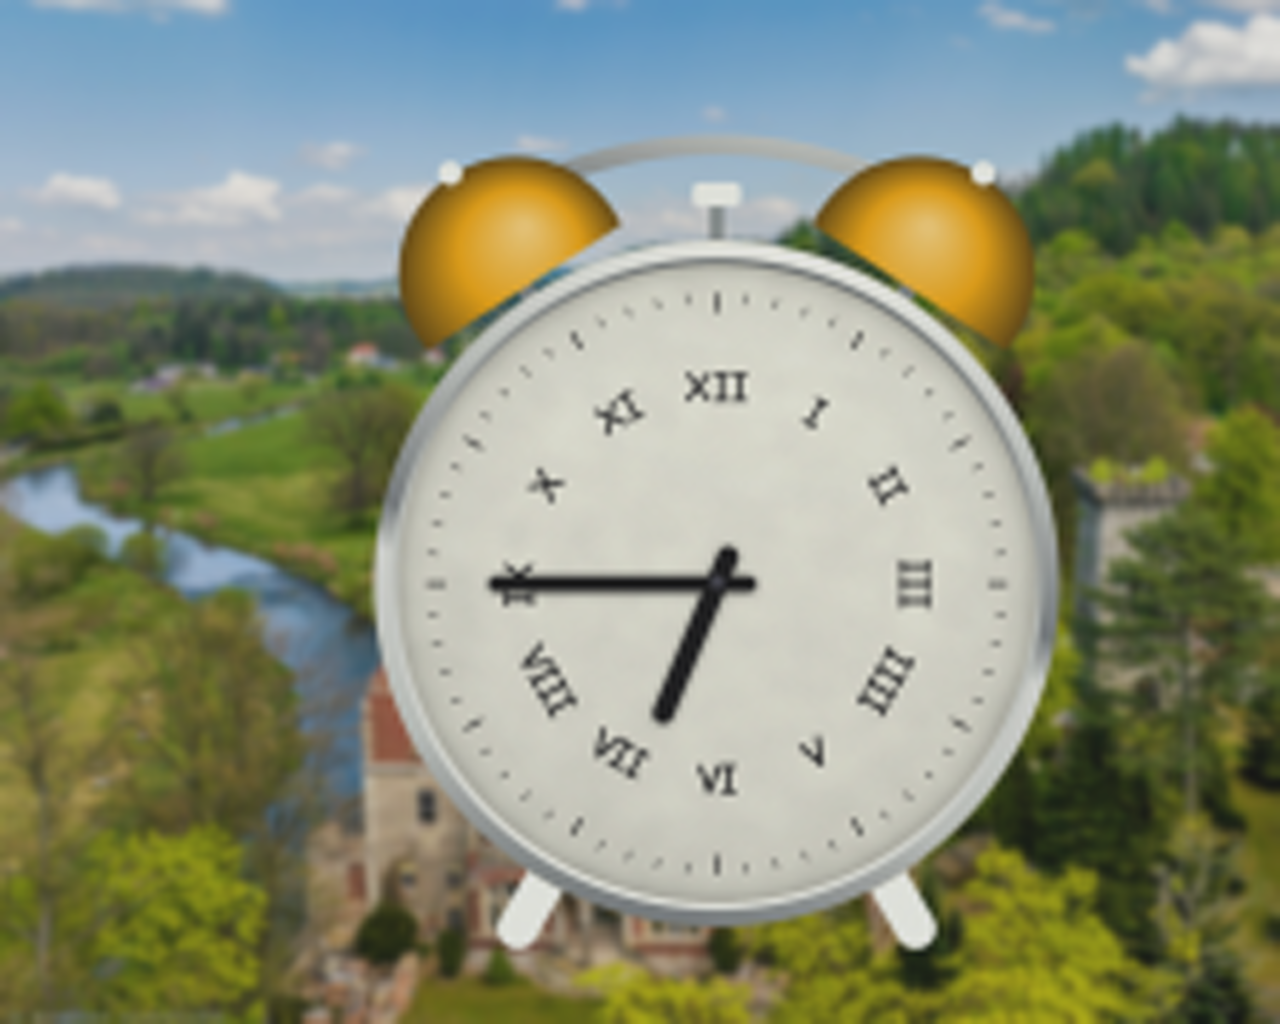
{"hour": 6, "minute": 45}
